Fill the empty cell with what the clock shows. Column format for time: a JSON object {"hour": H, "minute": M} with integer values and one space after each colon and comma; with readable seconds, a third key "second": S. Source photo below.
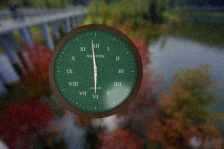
{"hour": 5, "minute": 59}
